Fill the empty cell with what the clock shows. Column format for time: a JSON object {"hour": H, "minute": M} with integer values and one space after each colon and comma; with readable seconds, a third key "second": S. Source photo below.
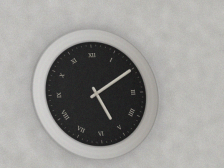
{"hour": 5, "minute": 10}
